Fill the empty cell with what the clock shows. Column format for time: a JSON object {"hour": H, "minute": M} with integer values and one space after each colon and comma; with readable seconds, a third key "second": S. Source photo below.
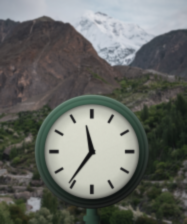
{"hour": 11, "minute": 36}
